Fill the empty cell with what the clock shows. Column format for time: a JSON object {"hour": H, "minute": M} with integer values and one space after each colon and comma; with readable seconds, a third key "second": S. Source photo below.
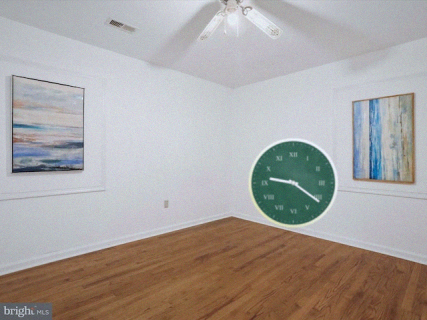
{"hour": 9, "minute": 21}
